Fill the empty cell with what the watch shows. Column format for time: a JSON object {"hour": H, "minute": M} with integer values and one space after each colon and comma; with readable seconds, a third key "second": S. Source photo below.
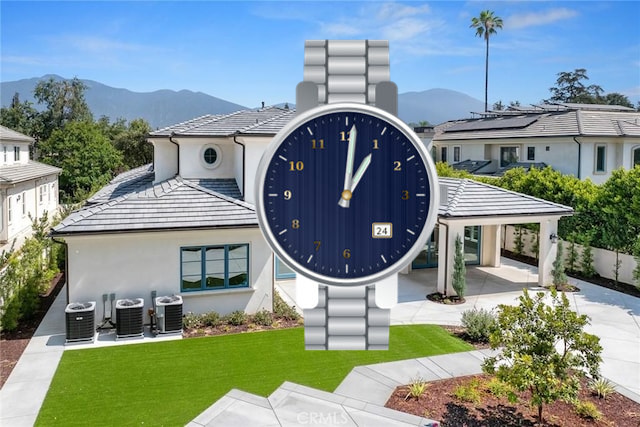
{"hour": 1, "minute": 1}
